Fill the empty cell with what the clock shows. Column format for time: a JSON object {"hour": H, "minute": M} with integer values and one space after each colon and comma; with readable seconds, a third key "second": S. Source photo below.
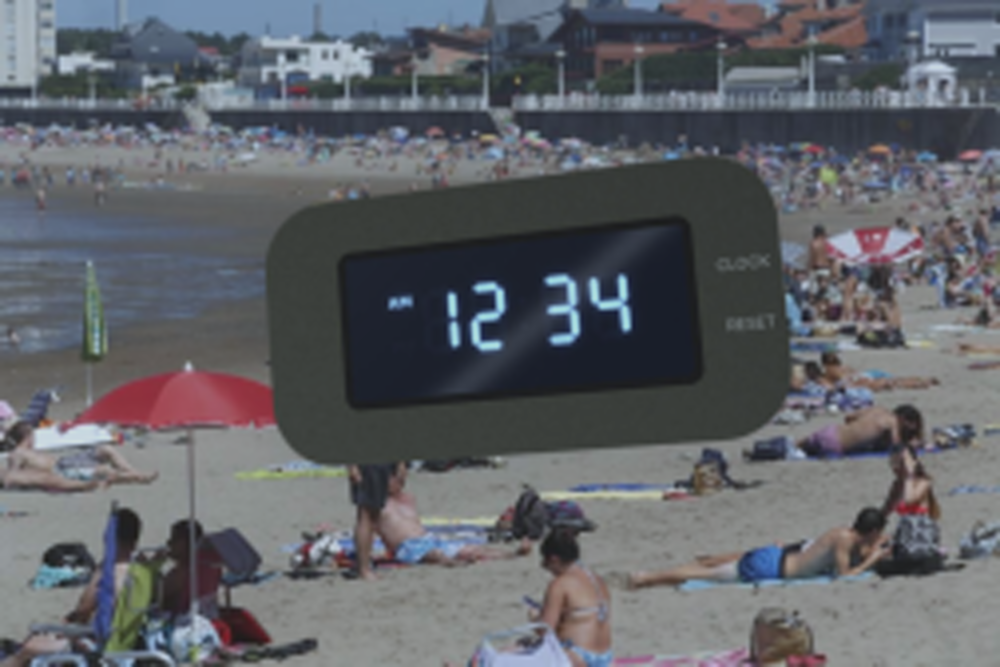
{"hour": 12, "minute": 34}
